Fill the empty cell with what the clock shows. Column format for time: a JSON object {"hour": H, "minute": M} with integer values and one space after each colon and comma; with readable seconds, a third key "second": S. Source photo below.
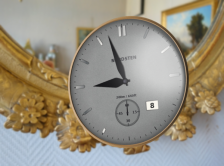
{"hour": 8, "minute": 57}
